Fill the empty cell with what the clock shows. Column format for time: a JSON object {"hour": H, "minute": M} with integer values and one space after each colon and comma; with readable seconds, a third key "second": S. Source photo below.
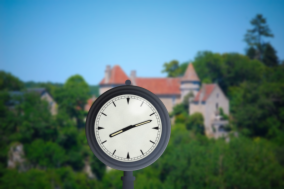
{"hour": 8, "minute": 12}
